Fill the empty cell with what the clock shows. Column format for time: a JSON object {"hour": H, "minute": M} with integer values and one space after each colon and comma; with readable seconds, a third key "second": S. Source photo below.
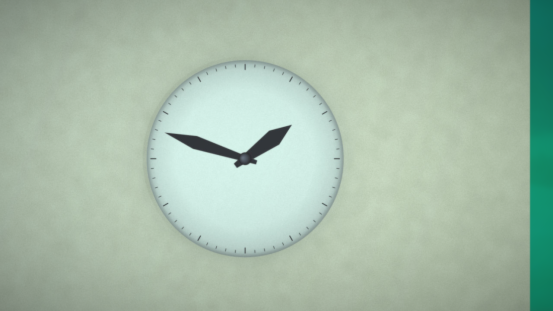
{"hour": 1, "minute": 48}
